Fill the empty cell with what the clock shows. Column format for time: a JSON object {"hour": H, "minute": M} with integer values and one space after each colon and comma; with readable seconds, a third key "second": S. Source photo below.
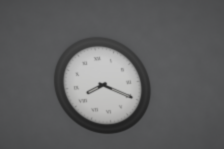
{"hour": 8, "minute": 20}
